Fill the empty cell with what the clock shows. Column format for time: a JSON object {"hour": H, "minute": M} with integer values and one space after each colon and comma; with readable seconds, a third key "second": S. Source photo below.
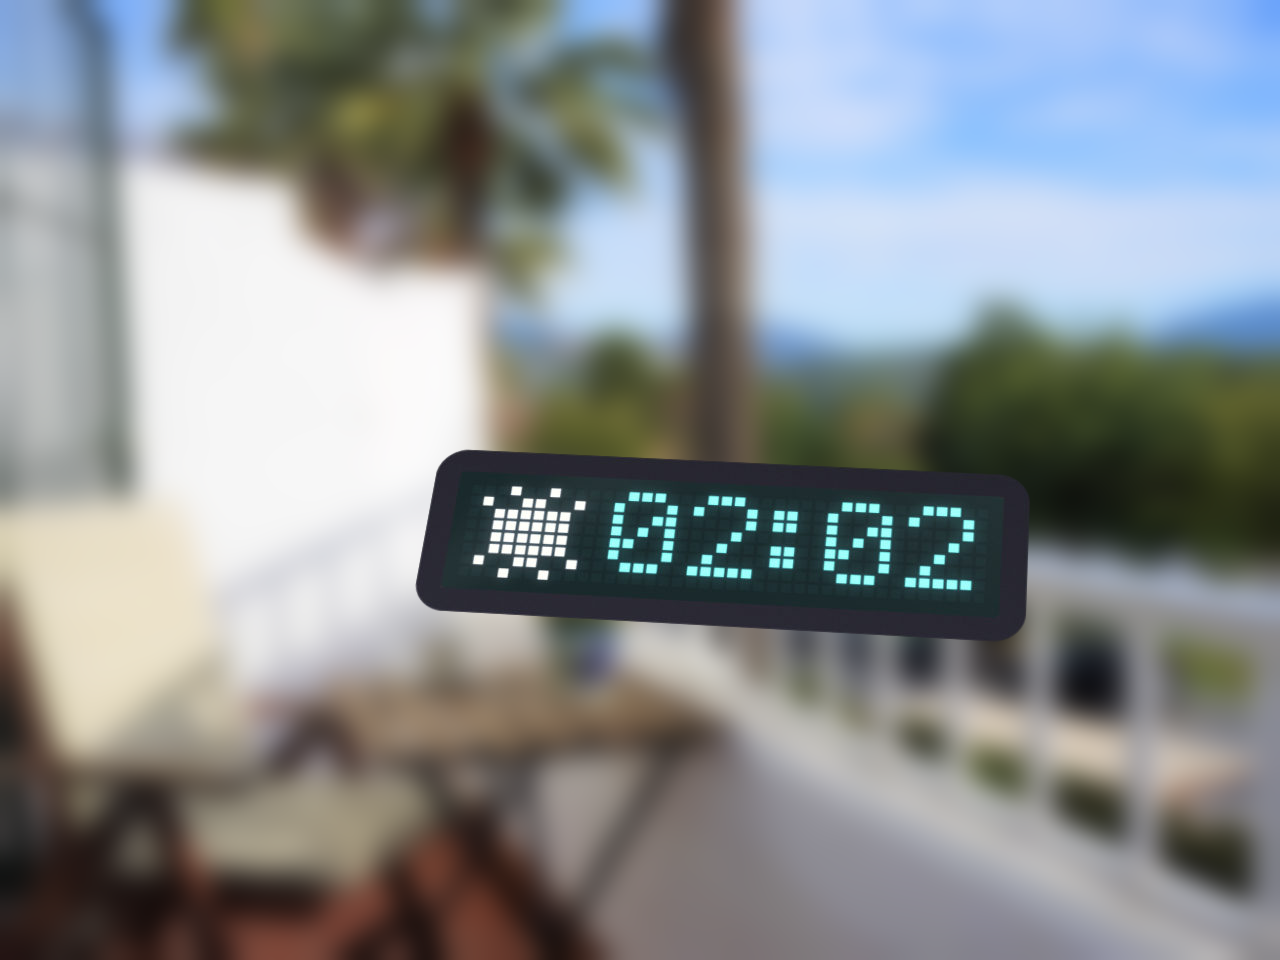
{"hour": 2, "minute": 2}
